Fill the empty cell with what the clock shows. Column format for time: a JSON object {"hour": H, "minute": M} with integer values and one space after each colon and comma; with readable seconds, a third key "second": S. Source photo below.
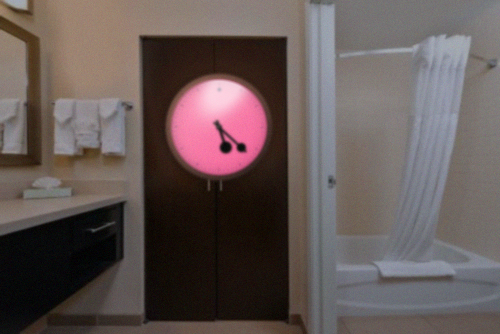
{"hour": 5, "minute": 22}
